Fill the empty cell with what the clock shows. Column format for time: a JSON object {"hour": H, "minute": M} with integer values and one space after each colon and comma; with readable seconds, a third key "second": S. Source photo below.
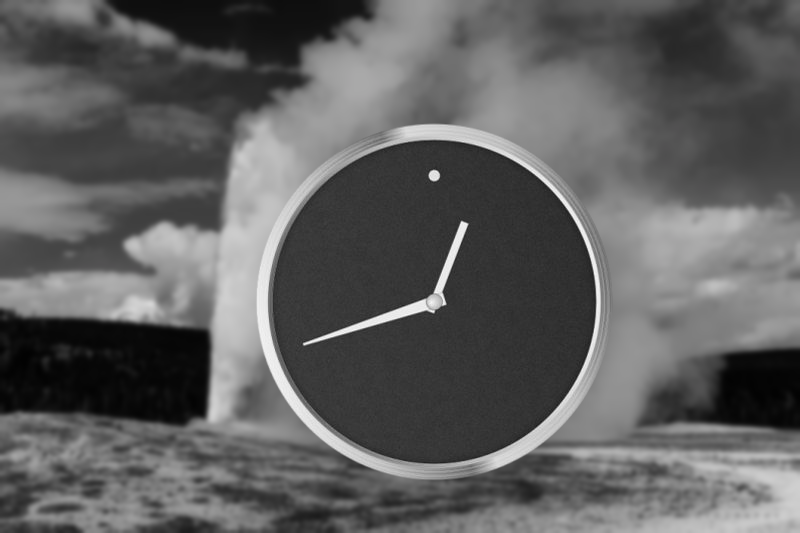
{"hour": 12, "minute": 42}
